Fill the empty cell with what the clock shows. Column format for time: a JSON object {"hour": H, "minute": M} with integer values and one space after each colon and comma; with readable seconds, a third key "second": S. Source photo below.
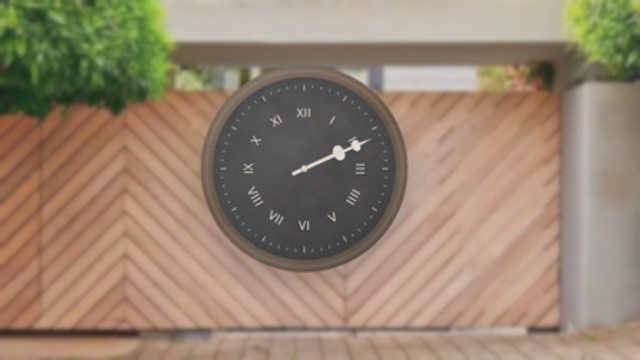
{"hour": 2, "minute": 11}
